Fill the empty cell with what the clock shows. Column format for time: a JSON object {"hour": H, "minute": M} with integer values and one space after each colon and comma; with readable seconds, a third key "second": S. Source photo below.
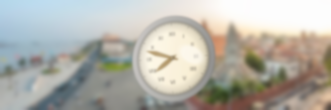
{"hour": 7, "minute": 48}
